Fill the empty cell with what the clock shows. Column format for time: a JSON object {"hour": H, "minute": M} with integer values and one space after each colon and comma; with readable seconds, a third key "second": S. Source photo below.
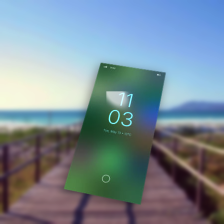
{"hour": 11, "minute": 3}
